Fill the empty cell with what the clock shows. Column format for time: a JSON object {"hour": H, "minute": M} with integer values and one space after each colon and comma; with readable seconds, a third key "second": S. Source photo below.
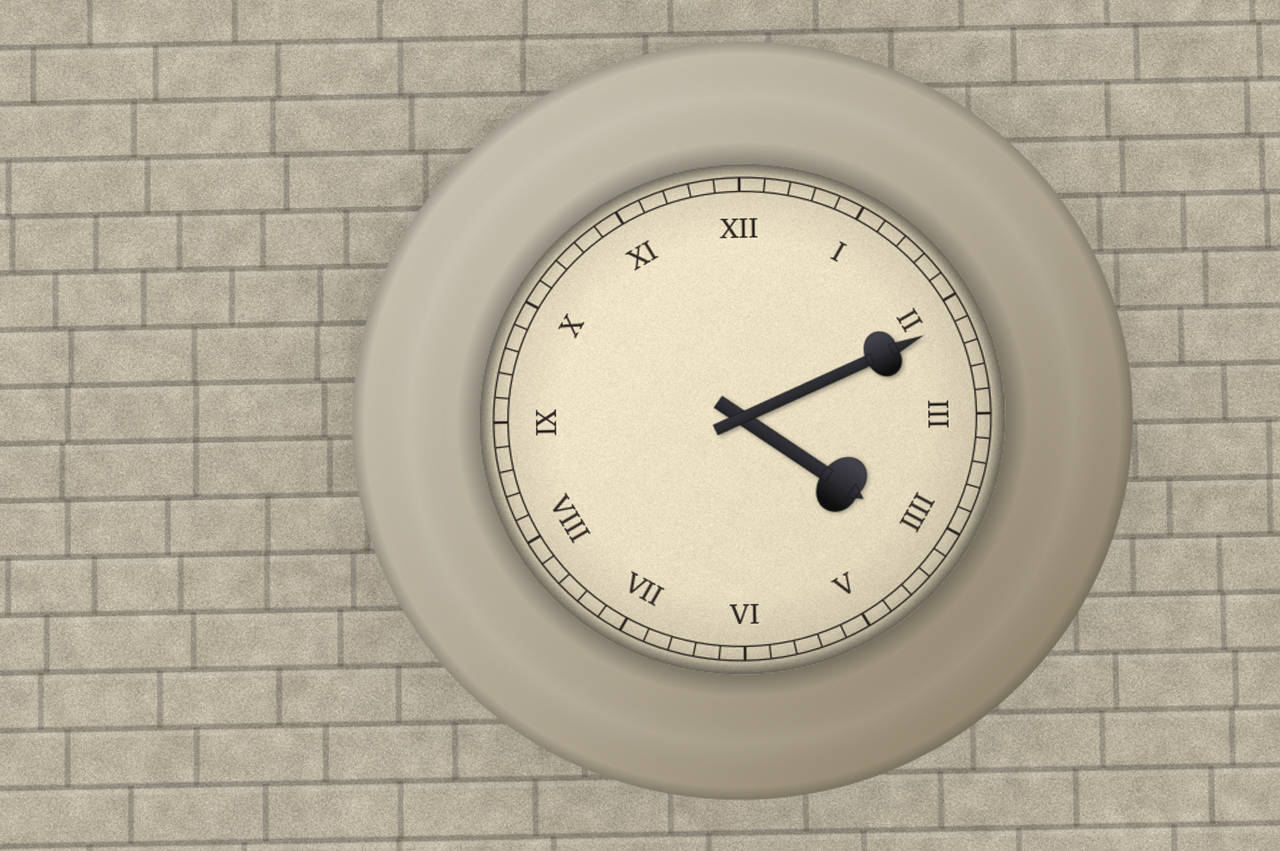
{"hour": 4, "minute": 11}
